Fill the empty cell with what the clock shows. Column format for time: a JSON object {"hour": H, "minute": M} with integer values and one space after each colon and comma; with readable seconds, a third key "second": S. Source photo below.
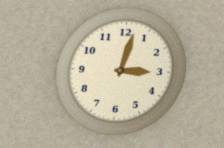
{"hour": 3, "minute": 2}
